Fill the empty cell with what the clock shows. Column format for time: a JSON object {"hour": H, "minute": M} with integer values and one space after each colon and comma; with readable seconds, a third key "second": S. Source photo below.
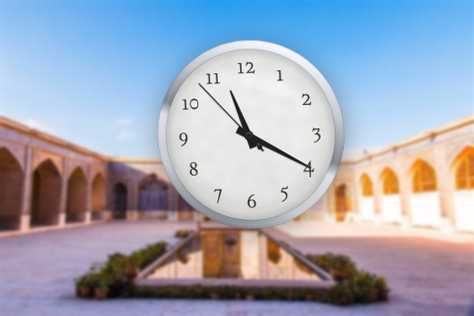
{"hour": 11, "minute": 19, "second": 53}
